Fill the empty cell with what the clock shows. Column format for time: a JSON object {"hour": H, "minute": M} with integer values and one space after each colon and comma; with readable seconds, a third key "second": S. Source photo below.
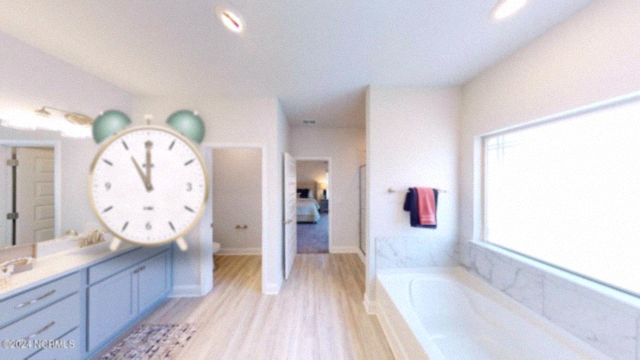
{"hour": 11, "minute": 0}
